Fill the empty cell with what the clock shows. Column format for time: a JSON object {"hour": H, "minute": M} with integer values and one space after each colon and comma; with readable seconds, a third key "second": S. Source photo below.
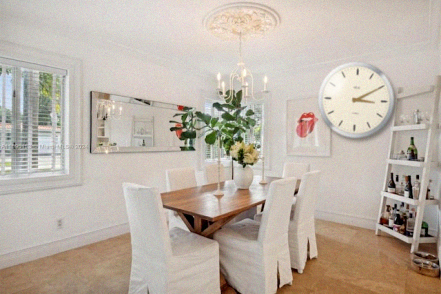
{"hour": 3, "minute": 10}
